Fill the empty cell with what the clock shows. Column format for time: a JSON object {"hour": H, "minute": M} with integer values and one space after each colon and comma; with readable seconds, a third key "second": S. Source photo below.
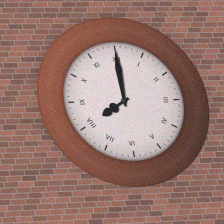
{"hour": 8, "minute": 0}
